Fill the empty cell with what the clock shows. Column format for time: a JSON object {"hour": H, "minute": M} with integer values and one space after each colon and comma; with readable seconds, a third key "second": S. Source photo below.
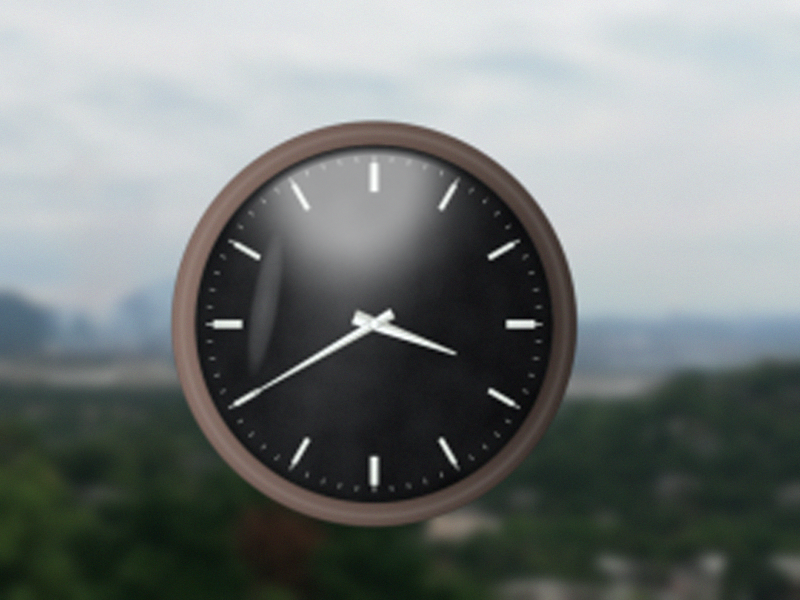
{"hour": 3, "minute": 40}
